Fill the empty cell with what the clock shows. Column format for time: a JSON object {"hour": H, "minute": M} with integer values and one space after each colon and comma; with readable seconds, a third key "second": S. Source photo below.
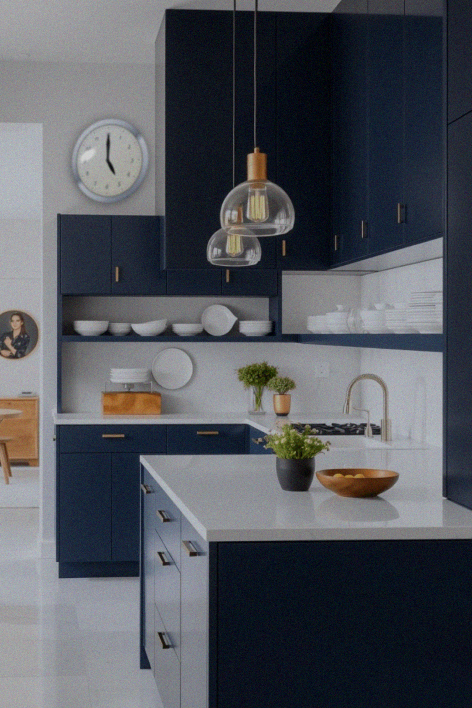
{"hour": 5, "minute": 0}
